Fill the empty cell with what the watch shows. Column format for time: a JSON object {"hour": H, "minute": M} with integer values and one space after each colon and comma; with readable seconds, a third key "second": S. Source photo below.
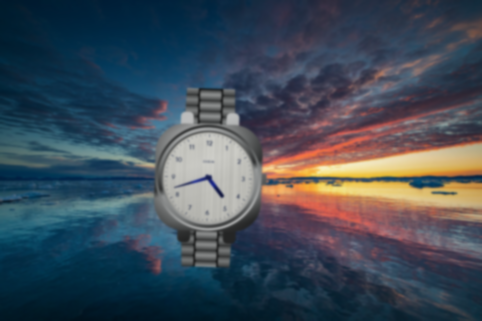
{"hour": 4, "minute": 42}
